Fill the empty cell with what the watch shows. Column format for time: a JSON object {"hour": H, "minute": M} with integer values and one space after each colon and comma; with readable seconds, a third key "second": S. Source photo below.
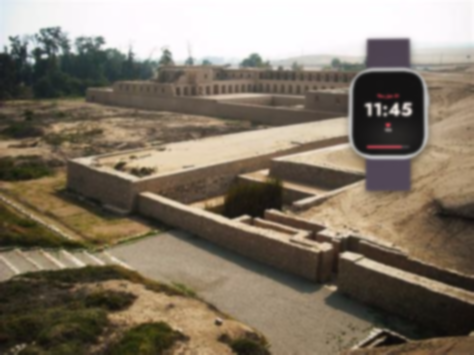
{"hour": 11, "minute": 45}
